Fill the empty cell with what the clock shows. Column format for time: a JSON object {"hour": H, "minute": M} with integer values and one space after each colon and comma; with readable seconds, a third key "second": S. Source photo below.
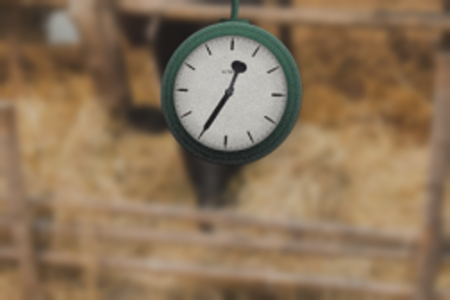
{"hour": 12, "minute": 35}
